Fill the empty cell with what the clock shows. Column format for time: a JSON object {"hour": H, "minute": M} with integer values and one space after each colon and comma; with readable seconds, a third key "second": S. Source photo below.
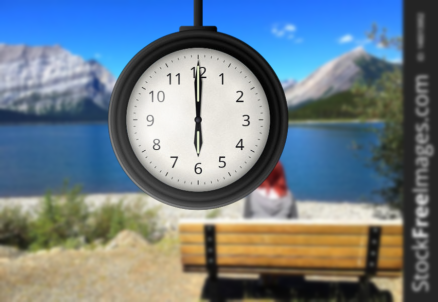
{"hour": 6, "minute": 0}
